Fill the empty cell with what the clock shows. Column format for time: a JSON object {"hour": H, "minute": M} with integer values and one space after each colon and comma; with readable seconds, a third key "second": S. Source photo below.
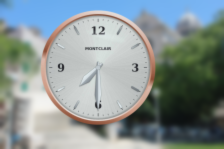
{"hour": 7, "minute": 30}
